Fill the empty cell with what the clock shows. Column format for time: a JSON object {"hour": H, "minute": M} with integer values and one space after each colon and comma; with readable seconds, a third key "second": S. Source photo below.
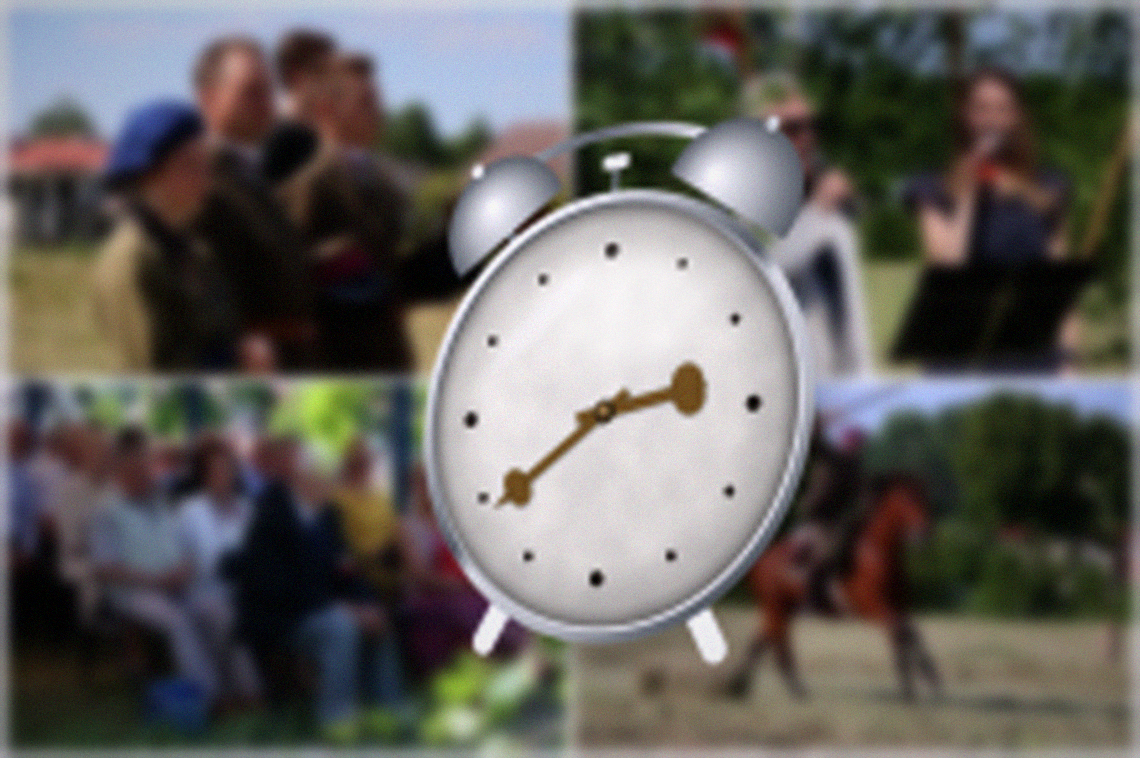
{"hour": 2, "minute": 39}
